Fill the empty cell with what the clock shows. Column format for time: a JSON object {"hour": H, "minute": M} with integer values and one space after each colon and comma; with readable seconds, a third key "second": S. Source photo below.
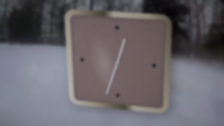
{"hour": 12, "minute": 33}
